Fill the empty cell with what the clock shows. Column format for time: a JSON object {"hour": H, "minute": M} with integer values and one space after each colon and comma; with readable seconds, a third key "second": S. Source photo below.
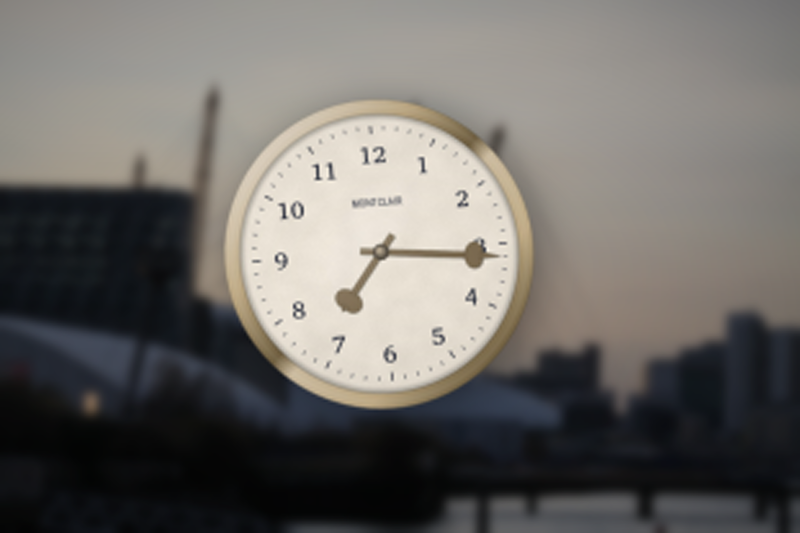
{"hour": 7, "minute": 16}
